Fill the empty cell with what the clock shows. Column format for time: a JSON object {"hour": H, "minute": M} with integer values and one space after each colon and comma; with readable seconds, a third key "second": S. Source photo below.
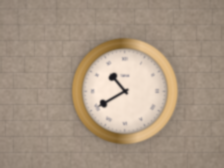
{"hour": 10, "minute": 40}
